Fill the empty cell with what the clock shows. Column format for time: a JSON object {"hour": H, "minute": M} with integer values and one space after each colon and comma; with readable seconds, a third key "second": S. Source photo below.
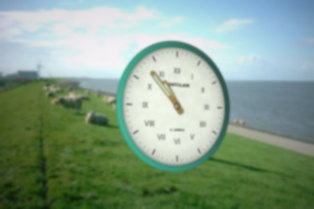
{"hour": 10, "minute": 53}
